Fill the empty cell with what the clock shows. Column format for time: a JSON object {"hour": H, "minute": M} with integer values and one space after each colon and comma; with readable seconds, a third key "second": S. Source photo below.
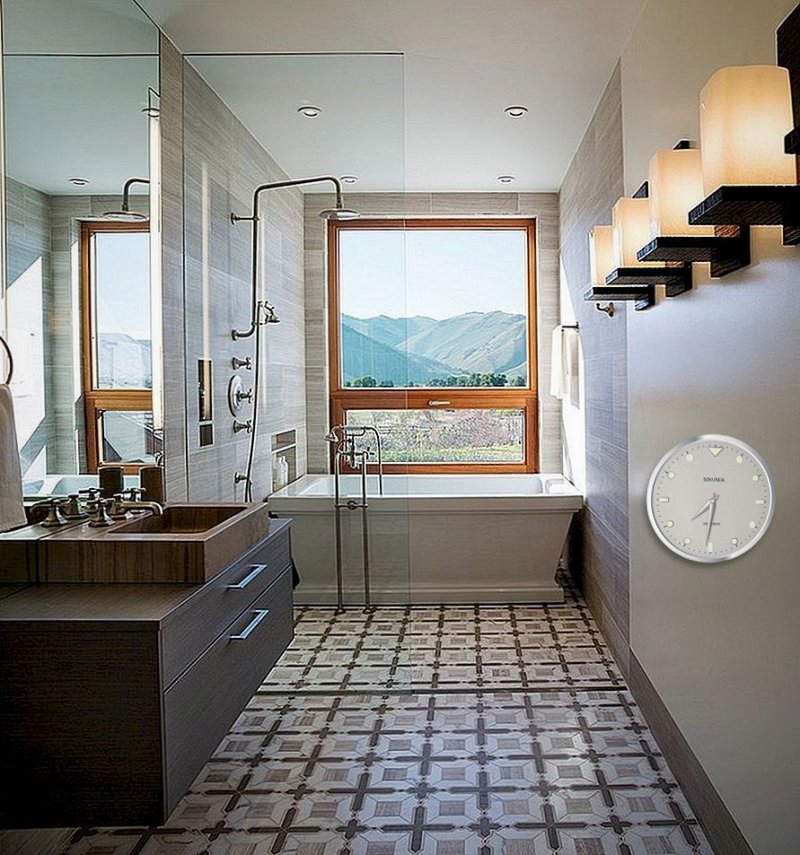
{"hour": 7, "minute": 31}
